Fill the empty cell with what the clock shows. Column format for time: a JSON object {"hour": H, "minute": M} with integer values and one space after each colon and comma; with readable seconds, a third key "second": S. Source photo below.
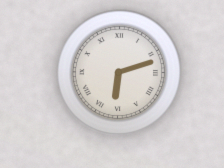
{"hour": 6, "minute": 12}
